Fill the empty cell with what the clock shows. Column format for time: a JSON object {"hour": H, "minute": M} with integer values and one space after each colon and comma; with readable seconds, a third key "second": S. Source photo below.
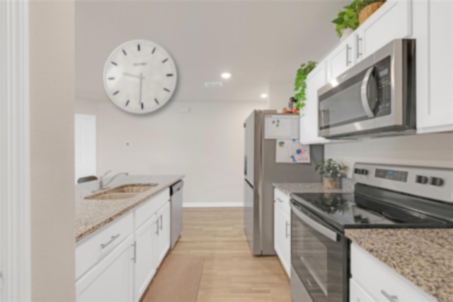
{"hour": 9, "minute": 31}
